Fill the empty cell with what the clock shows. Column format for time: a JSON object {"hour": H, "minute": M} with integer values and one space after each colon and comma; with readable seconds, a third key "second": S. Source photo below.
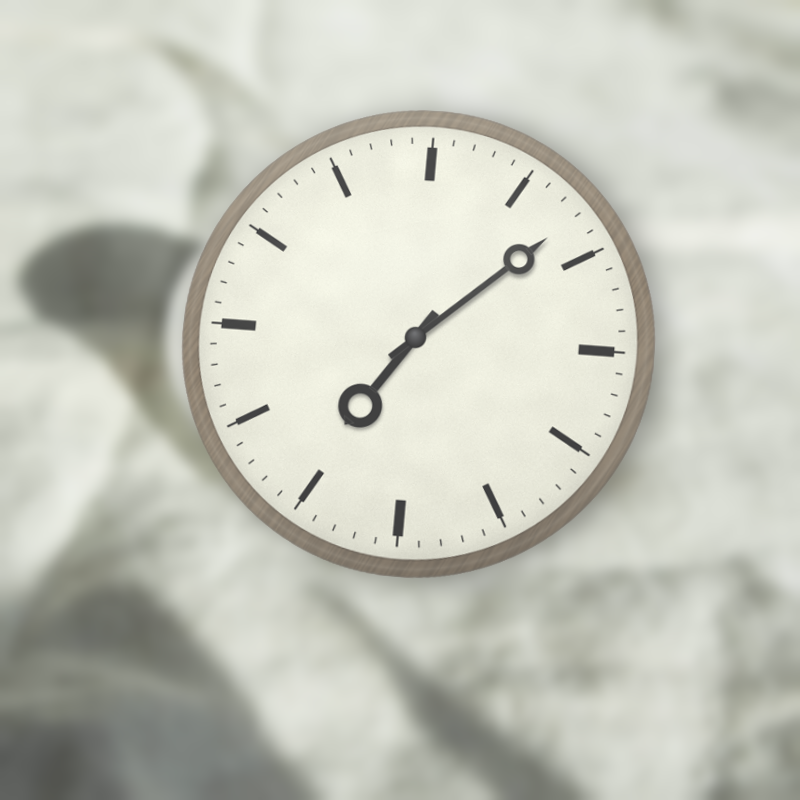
{"hour": 7, "minute": 8}
